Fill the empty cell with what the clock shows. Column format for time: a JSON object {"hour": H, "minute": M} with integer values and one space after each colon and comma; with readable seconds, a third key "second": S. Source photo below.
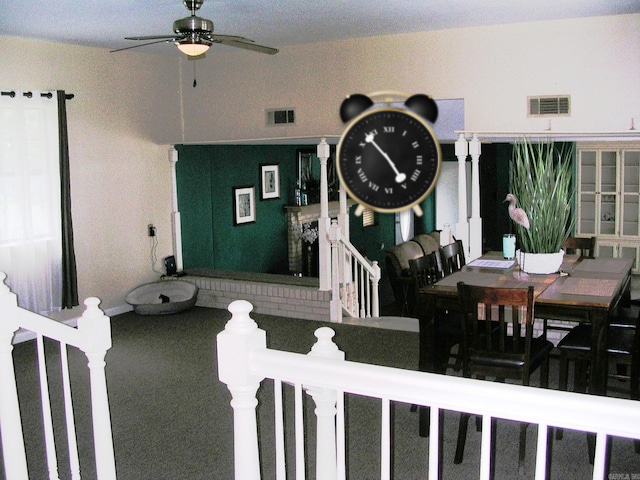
{"hour": 4, "minute": 53}
